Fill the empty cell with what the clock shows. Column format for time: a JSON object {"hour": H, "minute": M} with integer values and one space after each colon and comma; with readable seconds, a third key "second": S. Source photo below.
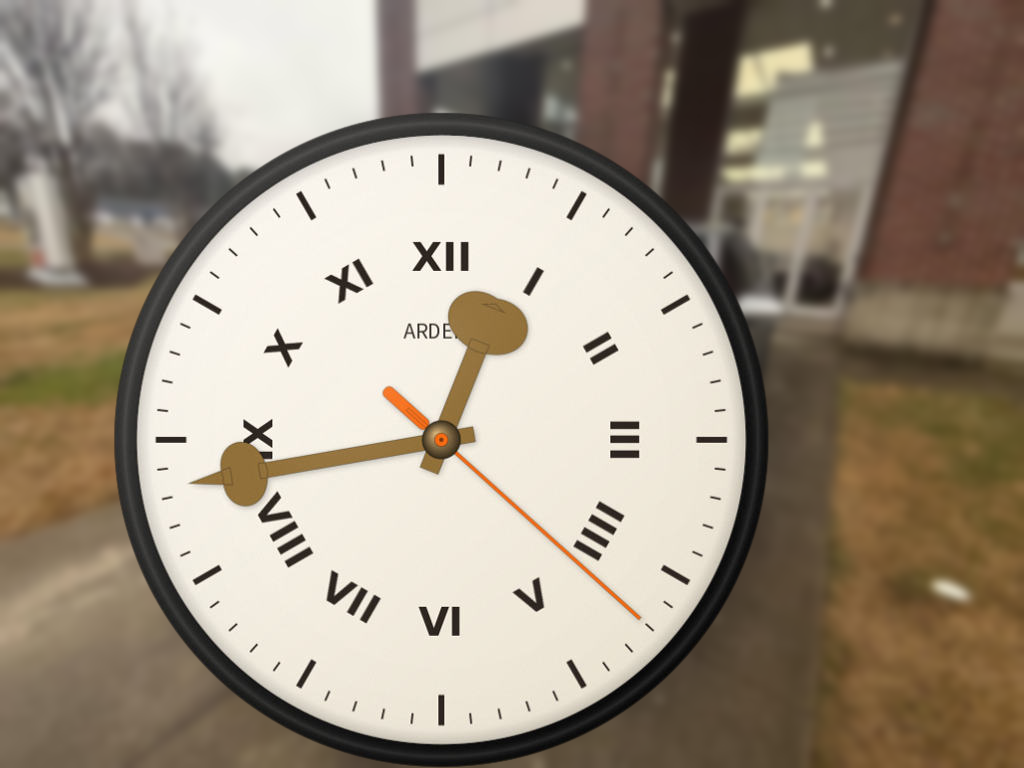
{"hour": 12, "minute": 43, "second": 22}
